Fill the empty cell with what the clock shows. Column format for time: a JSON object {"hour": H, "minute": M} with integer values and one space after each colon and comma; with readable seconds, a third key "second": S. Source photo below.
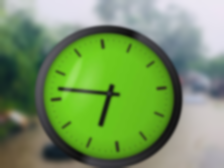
{"hour": 6, "minute": 47}
